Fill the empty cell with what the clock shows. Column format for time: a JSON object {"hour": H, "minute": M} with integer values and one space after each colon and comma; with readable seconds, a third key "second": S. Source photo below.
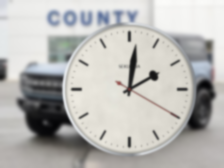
{"hour": 2, "minute": 1, "second": 20}
